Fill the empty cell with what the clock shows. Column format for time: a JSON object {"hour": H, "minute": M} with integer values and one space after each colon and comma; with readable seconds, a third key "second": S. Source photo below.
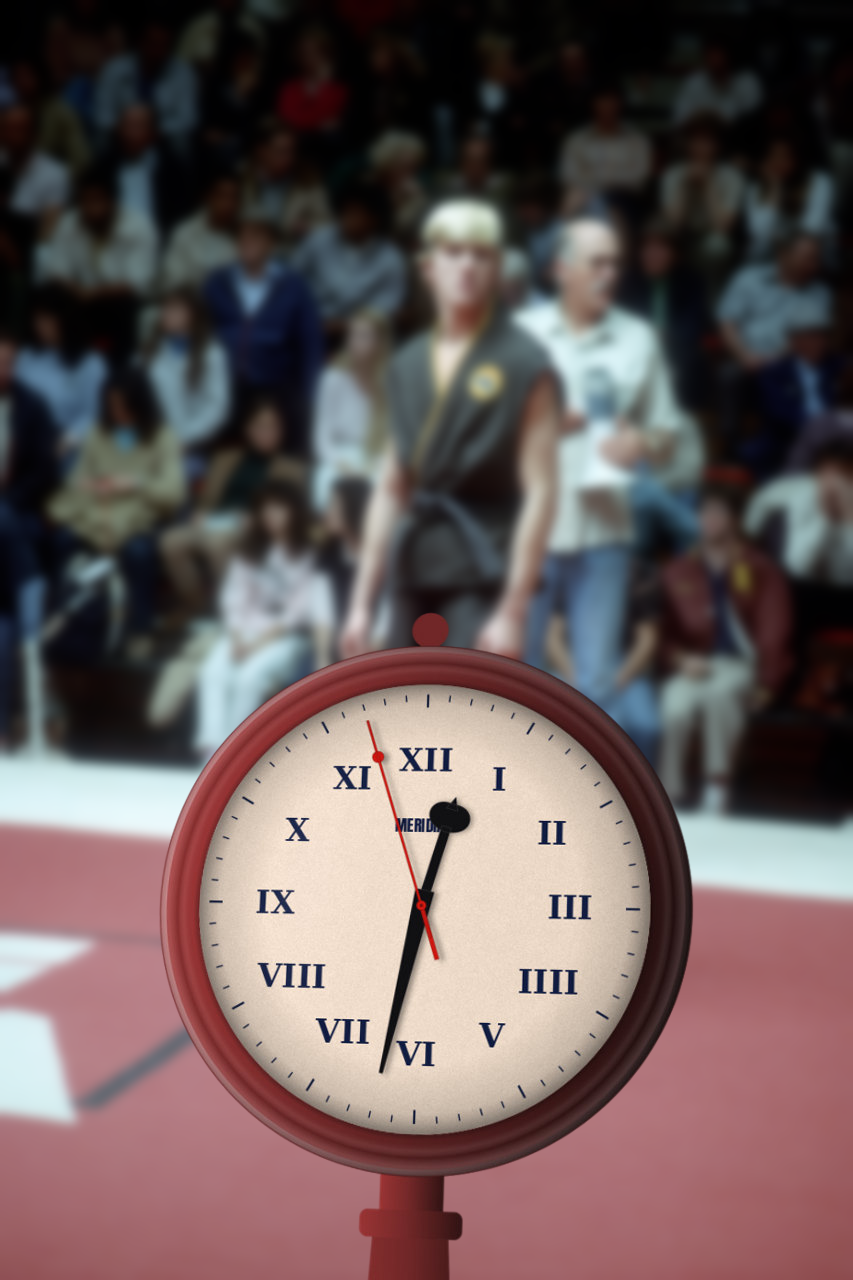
{"hour": 12, "minute": 31, "second": 57}
